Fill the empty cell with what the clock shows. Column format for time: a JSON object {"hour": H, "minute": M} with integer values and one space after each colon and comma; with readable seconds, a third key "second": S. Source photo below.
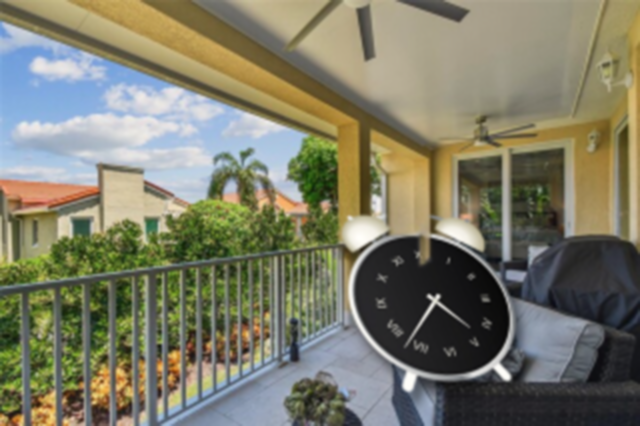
{"hour": 4, "minute": 37}
